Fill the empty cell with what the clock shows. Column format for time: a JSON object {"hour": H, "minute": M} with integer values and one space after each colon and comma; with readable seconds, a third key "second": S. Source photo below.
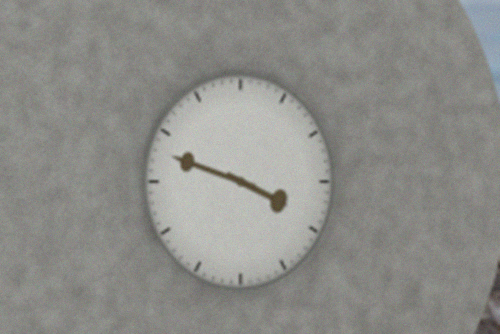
{"hour": 3, "minute": 48}
